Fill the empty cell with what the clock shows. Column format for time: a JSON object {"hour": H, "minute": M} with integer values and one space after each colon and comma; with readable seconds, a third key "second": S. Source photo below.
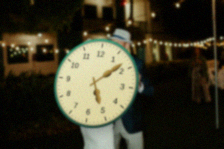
{"hour": 5, "minute": 8}
